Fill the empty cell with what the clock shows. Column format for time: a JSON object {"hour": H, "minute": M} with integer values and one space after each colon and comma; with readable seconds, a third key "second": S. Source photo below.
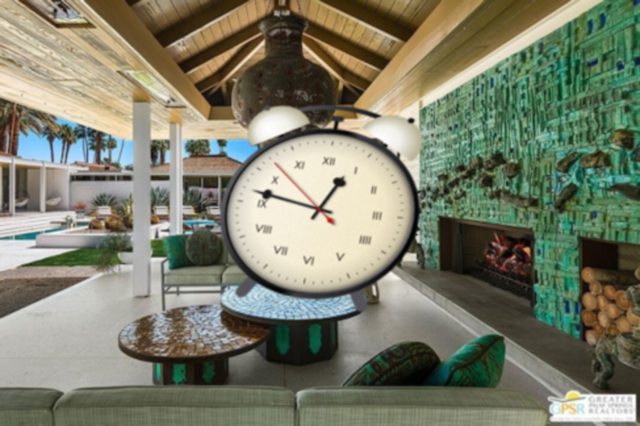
{"hour": 12, "minute": 46, "second": 52}
